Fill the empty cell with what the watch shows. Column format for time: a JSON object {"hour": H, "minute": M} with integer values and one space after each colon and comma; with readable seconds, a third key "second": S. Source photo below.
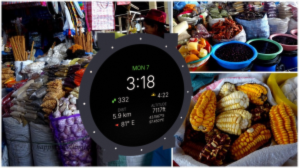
{"hour": 3, "minute": 18}
